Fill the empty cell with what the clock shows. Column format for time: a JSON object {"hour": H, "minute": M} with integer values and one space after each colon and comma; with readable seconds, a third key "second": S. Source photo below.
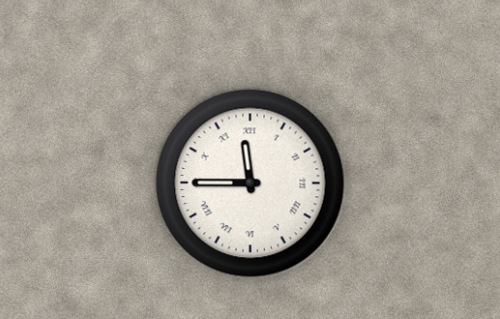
{"hour": 11, "minute": 45}
